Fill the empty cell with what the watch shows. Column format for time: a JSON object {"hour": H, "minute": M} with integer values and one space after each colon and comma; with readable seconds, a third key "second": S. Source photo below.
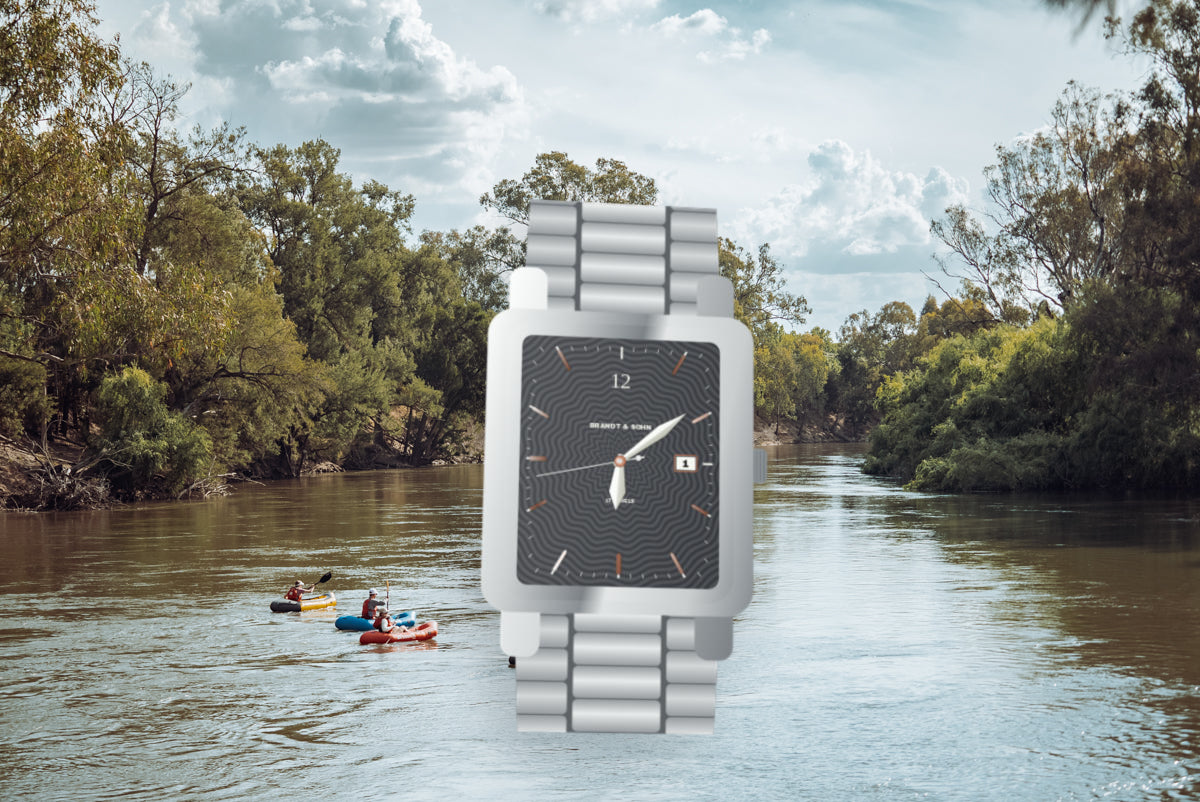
{"hour": 6, "minute": 8, "second": 43}
